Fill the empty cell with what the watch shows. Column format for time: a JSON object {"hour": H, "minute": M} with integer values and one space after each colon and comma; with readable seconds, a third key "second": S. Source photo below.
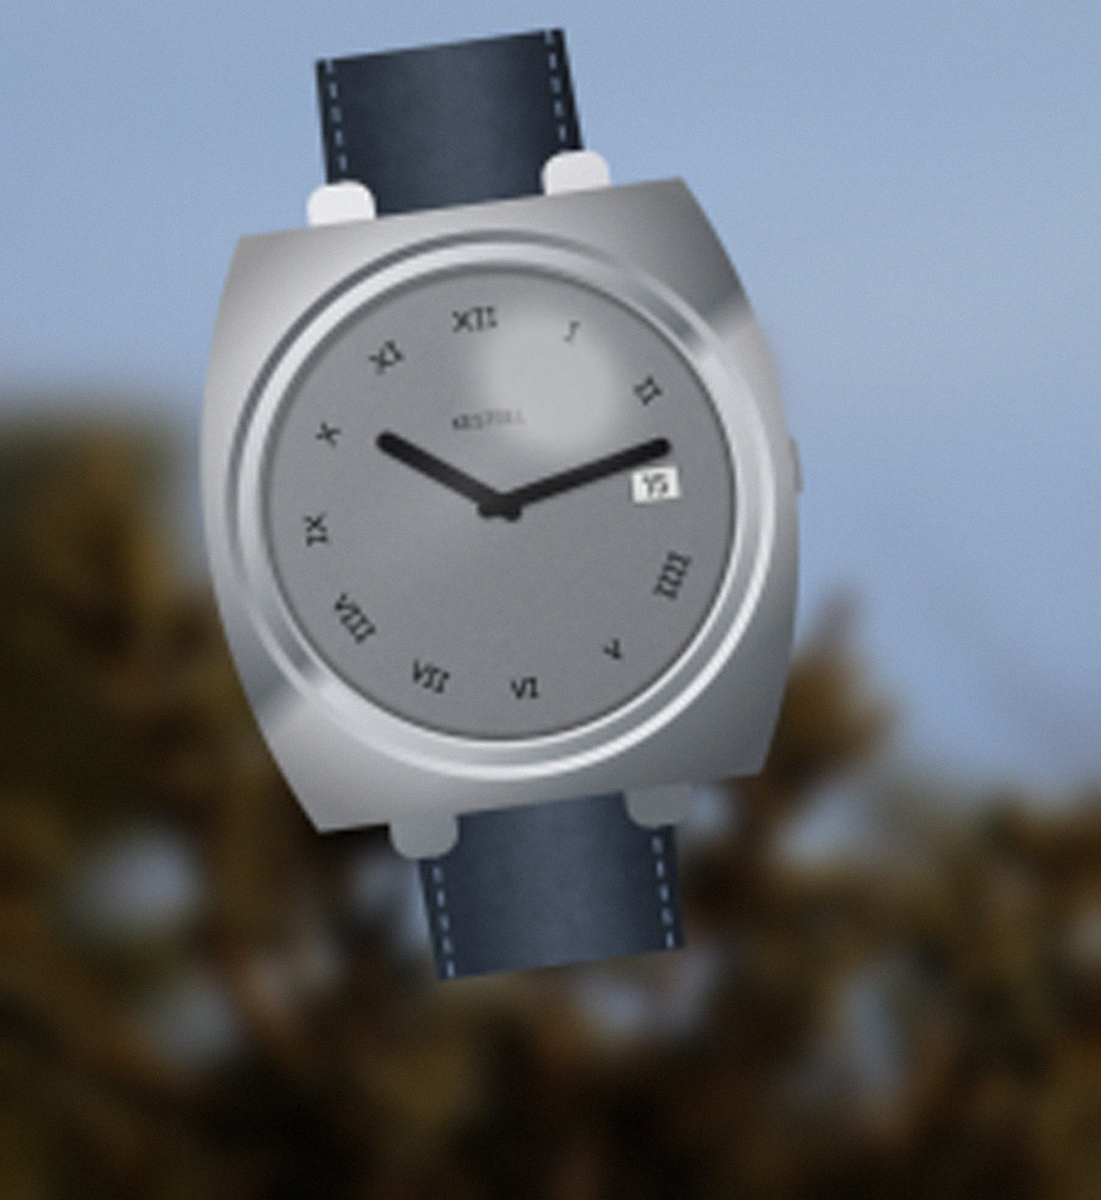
{"hour": 10, "minute": 13}
